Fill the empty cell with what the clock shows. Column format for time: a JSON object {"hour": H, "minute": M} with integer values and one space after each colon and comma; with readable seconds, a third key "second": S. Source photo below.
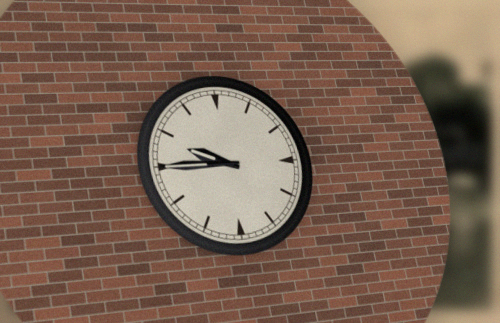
{"hour": 9, "minute": 45}
